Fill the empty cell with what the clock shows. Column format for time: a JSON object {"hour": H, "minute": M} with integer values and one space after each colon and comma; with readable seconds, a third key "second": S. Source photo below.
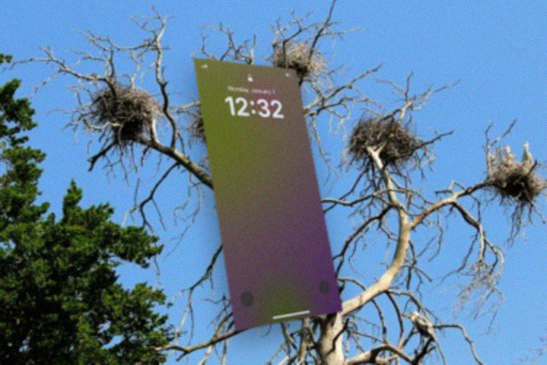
{"hour": 12, "minute": 32}
